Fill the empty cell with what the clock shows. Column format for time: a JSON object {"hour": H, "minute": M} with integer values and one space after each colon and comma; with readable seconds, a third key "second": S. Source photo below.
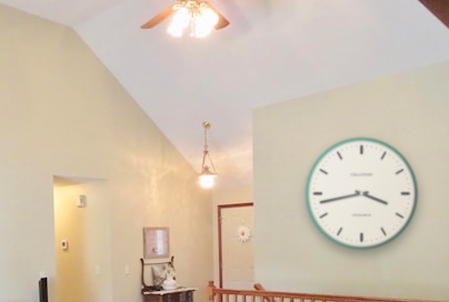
{"hour": 3, "minute": 43}
